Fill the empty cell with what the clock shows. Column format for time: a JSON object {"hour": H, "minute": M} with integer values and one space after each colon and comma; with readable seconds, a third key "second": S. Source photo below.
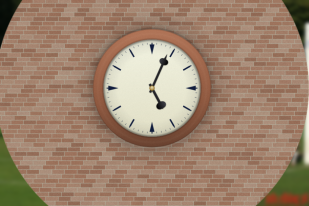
{"hour": 5, "minute": 4}
